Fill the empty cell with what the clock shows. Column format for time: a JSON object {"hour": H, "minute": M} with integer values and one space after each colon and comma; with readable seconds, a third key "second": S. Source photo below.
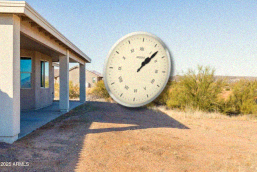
{"hour": 1, "minute": 7}
